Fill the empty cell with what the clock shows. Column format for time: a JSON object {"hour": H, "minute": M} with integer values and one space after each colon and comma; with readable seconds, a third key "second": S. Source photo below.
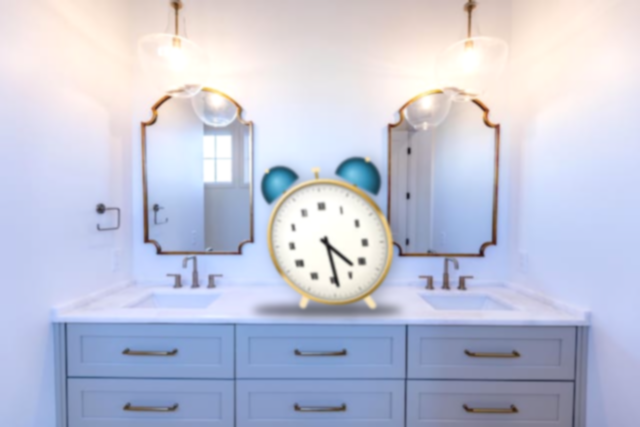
{"hour": 4, "minute": 29}
